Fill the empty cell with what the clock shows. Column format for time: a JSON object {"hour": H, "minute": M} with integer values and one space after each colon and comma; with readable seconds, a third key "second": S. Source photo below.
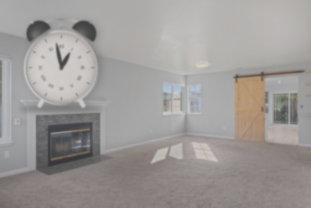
{"hour": 12, "minute": 58}
